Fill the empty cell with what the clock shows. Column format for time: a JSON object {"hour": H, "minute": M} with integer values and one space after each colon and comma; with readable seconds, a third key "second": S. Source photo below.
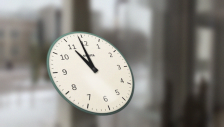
{"hour": 10, "minute": 59}
